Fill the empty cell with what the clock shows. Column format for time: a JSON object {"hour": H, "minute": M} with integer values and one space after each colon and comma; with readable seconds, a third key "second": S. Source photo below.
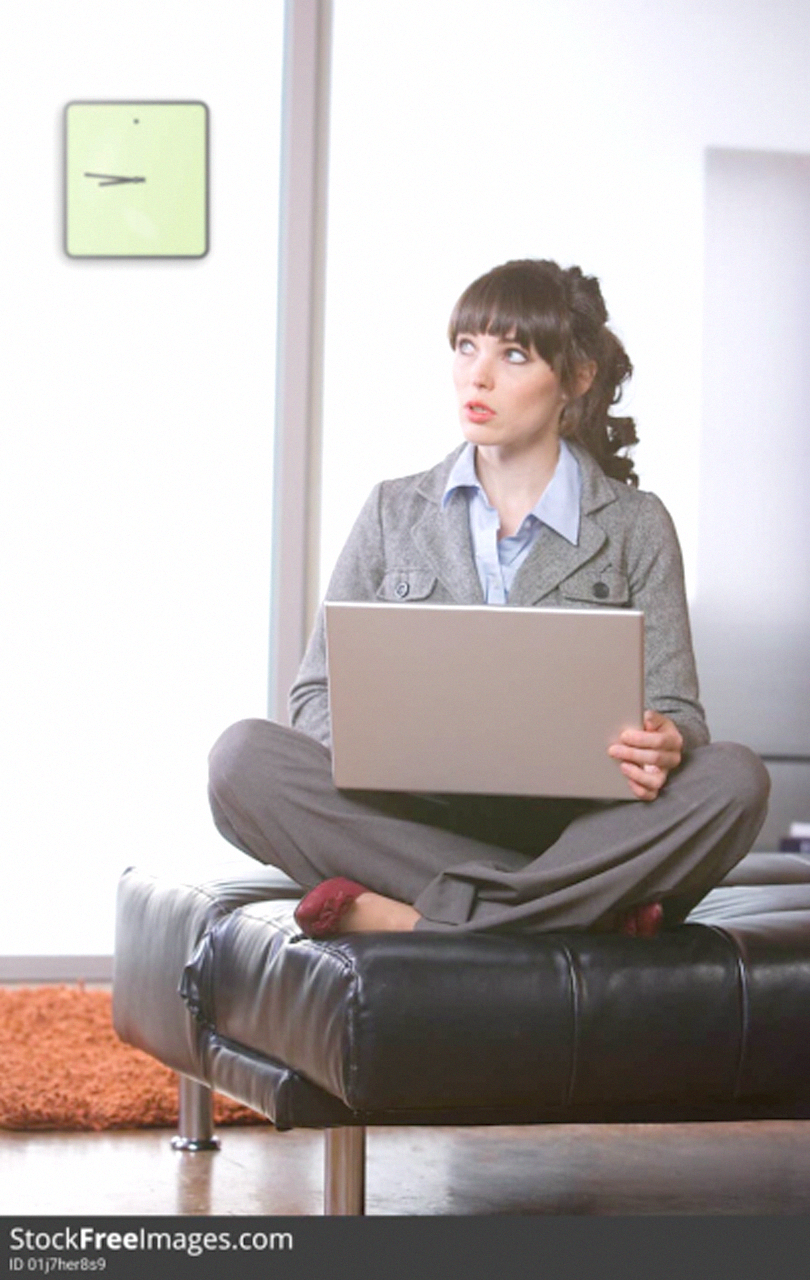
{"hour": 8, "minute": 46}
